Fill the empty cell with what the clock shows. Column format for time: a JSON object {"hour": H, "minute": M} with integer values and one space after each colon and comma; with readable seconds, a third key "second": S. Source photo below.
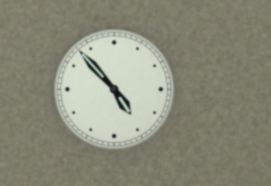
{"hour": 4, "minute": 53}
